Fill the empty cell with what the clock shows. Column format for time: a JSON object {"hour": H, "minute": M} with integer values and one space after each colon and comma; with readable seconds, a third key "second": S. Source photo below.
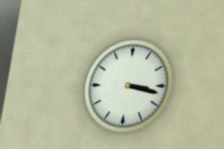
{"hour": 3, "minute": 17}
